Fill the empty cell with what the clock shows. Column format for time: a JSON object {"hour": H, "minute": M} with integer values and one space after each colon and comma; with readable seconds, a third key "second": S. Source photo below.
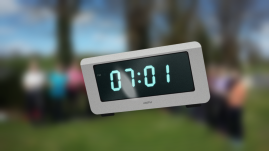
{"hour": 7, "minute": 1}
